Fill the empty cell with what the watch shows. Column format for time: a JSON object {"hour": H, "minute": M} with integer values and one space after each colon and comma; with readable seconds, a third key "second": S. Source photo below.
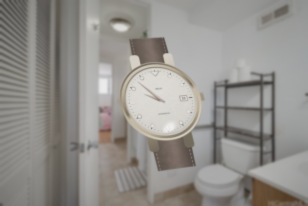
{"hour": 9, "minute": 53}
